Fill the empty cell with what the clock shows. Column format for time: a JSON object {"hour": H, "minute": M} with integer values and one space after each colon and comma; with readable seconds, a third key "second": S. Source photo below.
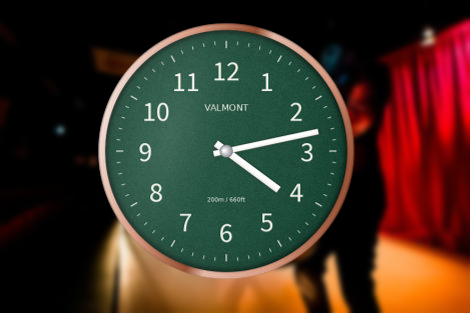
{"hour": 4, "minute": 13}
